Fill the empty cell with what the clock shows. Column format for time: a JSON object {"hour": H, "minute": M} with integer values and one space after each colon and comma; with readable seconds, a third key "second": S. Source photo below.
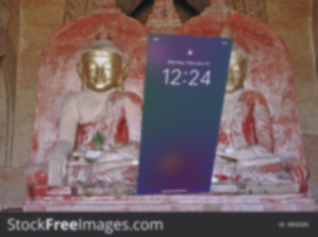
{"hour": 12, "minute": 24}
